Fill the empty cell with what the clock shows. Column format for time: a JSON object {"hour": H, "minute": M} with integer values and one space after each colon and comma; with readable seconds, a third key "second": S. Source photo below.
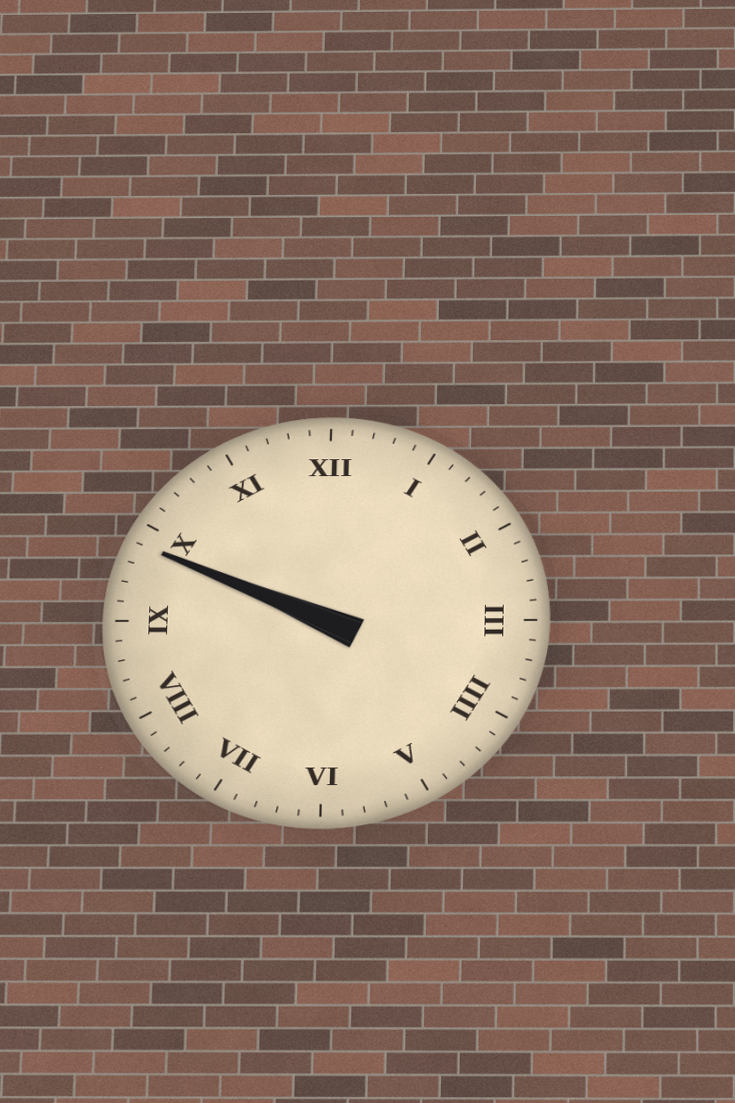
{"hour": 9, "minute": 49}
